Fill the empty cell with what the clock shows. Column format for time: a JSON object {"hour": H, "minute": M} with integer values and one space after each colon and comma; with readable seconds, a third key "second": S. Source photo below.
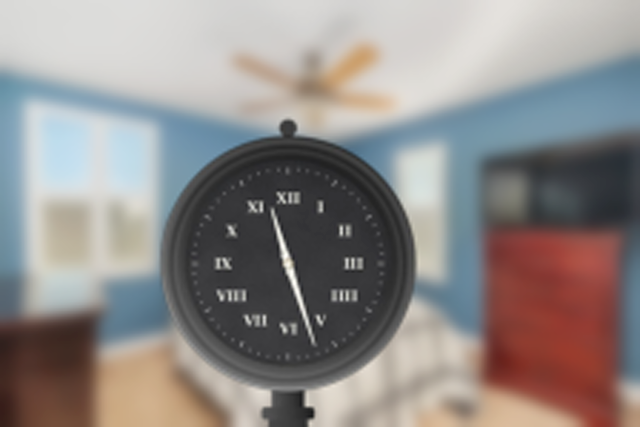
{"hour": 11, "minute": 27}
